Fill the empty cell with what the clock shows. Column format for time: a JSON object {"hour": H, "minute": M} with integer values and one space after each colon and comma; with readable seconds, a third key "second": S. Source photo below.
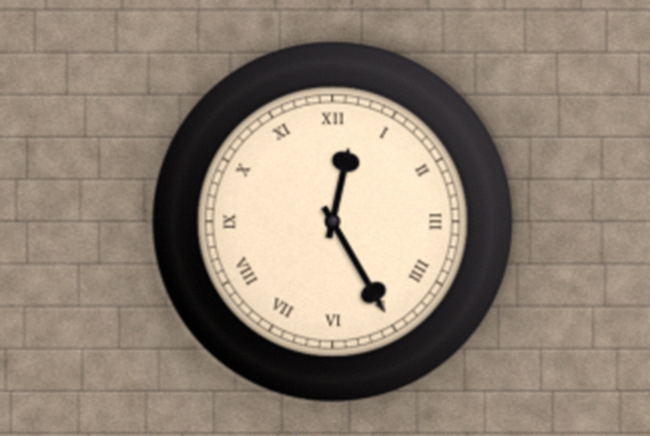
{"hour": 12, "minute": 25}
